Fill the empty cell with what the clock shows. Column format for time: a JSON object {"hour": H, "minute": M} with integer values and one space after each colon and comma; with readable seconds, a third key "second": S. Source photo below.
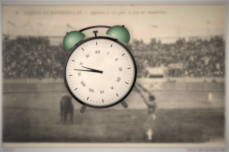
{"hour": 9, "minute": 47}
